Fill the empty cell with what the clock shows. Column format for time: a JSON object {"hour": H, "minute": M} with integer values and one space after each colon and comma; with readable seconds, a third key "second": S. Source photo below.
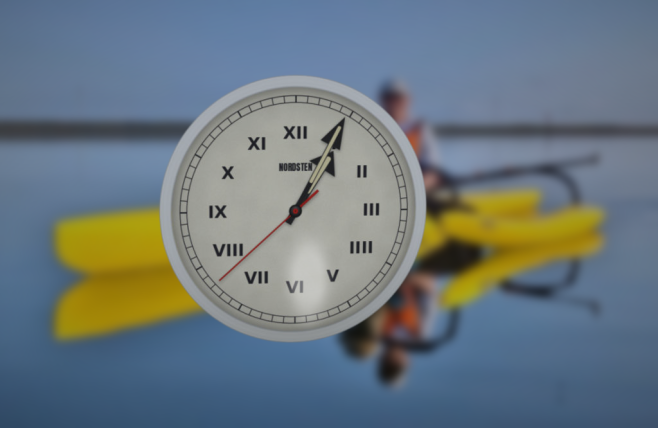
{"hour": 1, "minute": 4, "second": 38}
